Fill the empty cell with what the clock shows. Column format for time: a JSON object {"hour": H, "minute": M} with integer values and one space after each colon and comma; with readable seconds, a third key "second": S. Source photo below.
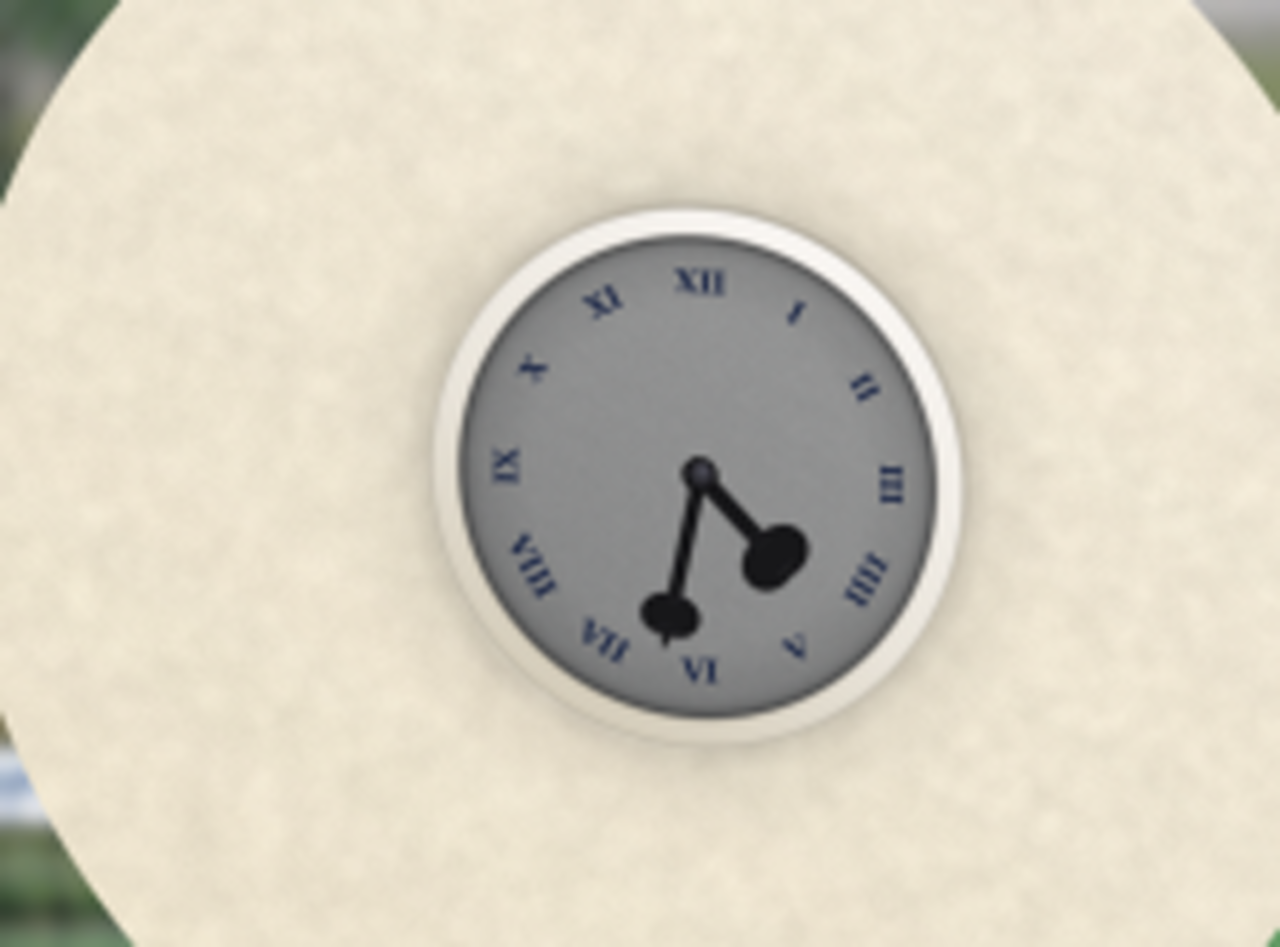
{"hour": 4, "minute": 32}
